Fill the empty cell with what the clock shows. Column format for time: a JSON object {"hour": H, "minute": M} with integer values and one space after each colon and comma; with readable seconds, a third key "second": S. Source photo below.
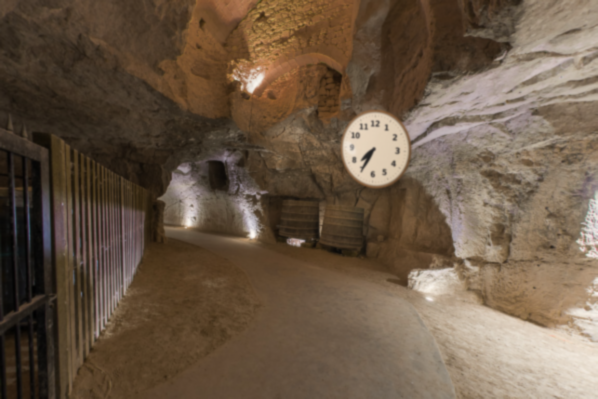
{"hour": 7, "minute": 35}
